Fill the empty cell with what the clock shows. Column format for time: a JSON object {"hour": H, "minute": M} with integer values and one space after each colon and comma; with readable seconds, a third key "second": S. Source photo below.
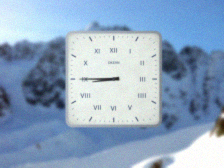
{"hour": 8, "minute": 45}
